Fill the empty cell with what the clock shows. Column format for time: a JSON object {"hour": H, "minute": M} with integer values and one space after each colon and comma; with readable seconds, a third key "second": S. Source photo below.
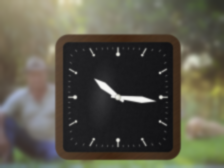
{"hour": 10, "minute": 16}
